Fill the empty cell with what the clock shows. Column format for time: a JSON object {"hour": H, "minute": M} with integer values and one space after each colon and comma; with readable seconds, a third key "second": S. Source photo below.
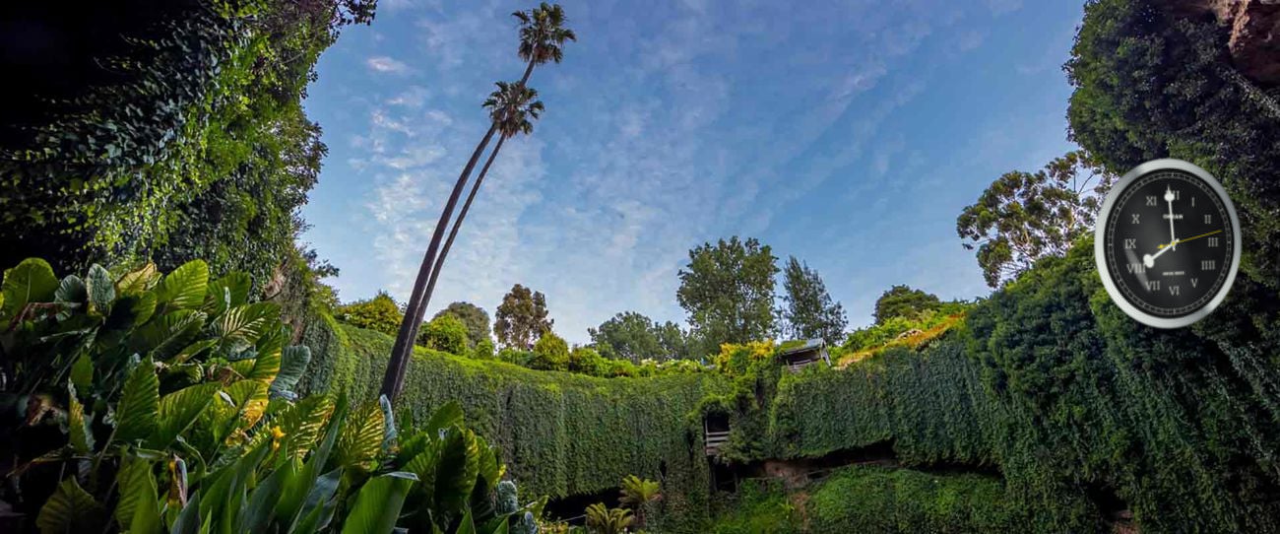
{"hour": 7, "minute": 59, "second": 13}
